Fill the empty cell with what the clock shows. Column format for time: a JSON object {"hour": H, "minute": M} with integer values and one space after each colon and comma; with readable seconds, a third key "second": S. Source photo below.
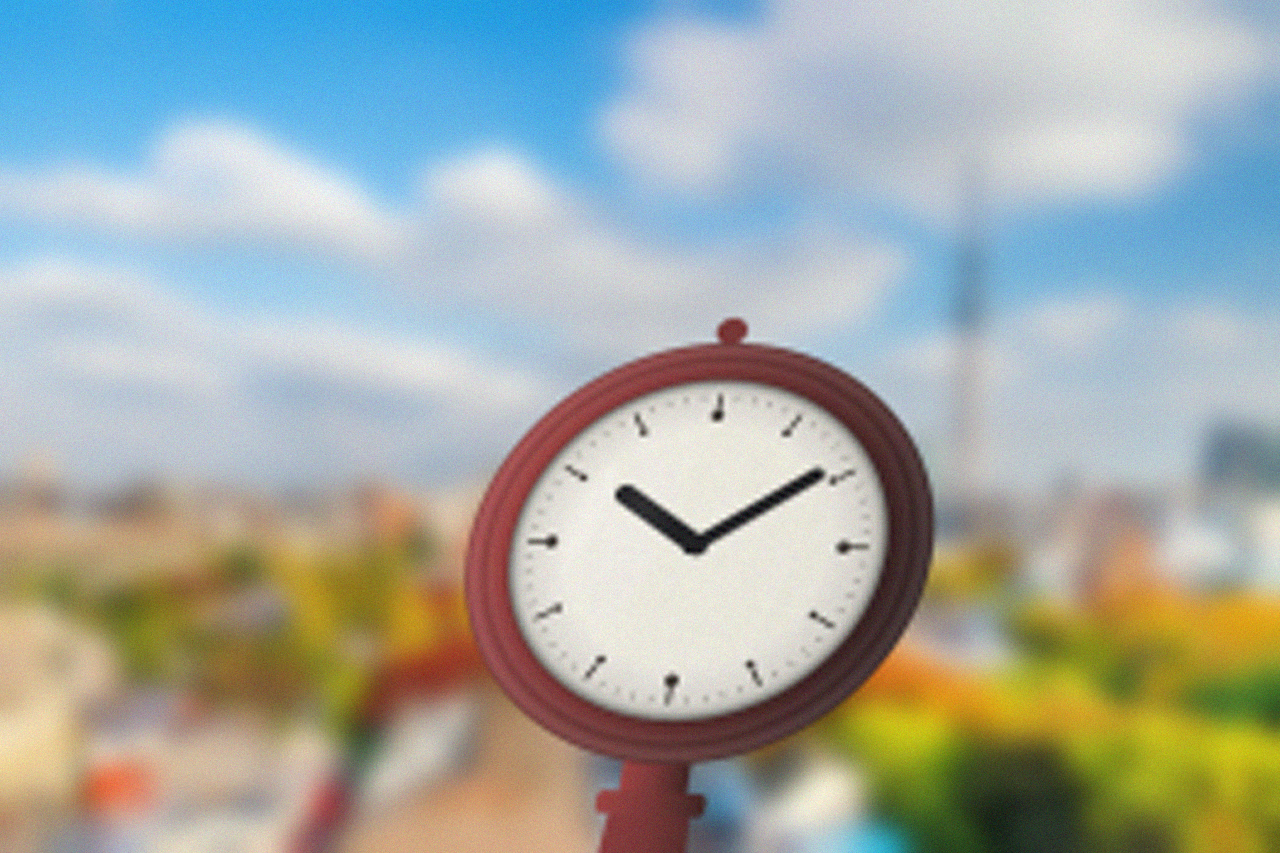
{"hour": 10, "minute": 9}
